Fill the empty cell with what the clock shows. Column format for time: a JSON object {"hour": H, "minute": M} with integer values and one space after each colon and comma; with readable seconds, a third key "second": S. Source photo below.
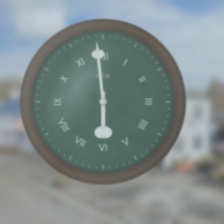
{"hour": 5, "minute": 59}
